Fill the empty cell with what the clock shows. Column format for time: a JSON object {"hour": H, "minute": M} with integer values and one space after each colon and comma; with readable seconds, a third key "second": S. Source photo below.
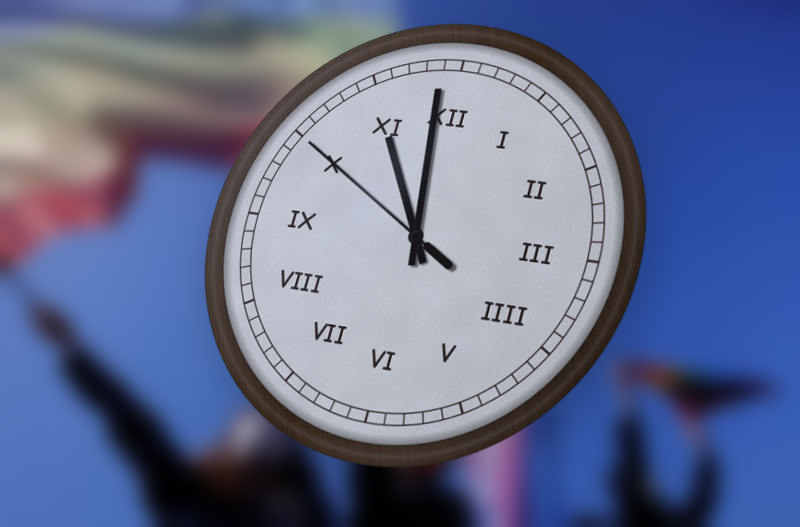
{"hour": 10, "minute": 58, "second": 50}
